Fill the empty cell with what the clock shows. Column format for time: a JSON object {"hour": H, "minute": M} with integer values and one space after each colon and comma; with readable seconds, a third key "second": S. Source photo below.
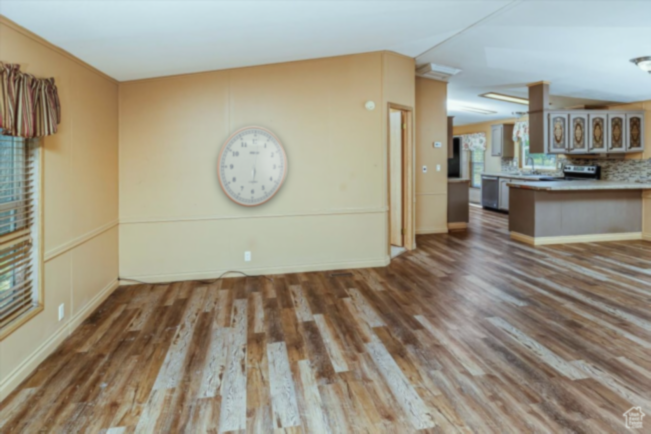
{"hour": 6, "minute": 1}
